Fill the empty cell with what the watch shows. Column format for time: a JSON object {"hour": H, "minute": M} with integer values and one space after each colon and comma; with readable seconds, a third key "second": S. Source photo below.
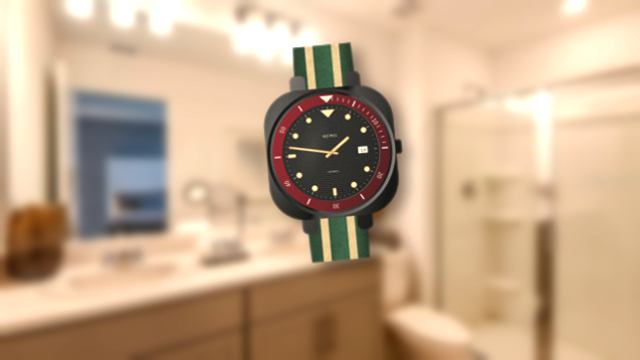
{"hour": 1, "minute": 47}
